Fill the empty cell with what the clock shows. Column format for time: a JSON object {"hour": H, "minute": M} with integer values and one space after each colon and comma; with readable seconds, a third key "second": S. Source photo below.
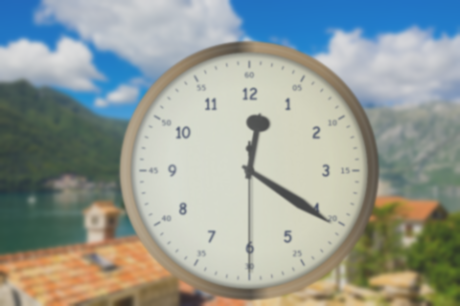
{"hour": 12, "minute": 20, "second": 30}
